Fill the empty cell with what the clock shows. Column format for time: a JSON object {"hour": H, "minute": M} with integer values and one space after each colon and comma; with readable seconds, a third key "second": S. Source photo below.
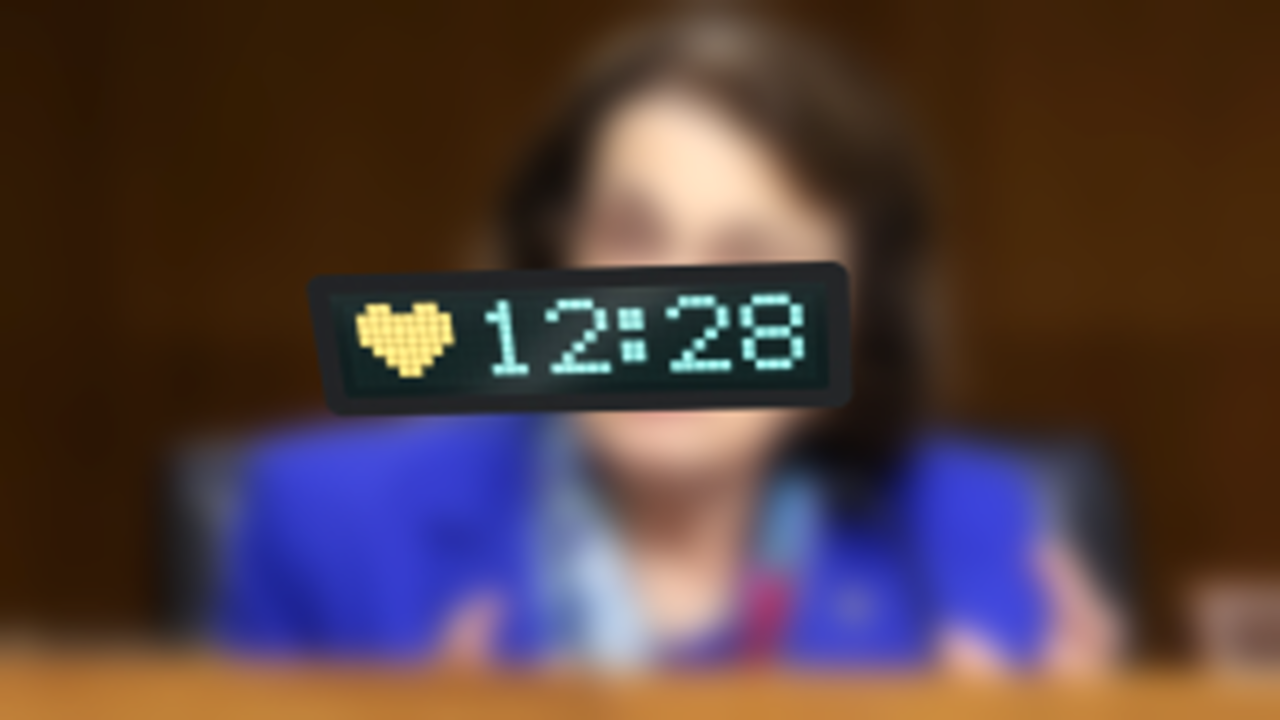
{"hour": 12, "minute": 28}
